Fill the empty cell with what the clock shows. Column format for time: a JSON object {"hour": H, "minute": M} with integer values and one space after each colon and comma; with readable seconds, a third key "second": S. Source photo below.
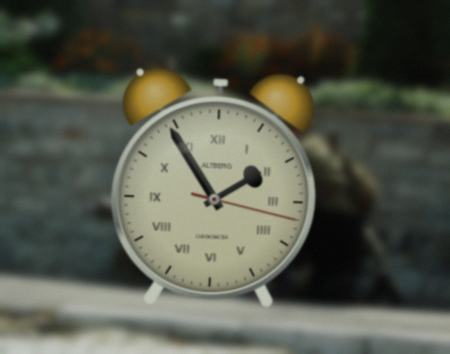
{"hour": 1, "minute": 54, "second": 17}
